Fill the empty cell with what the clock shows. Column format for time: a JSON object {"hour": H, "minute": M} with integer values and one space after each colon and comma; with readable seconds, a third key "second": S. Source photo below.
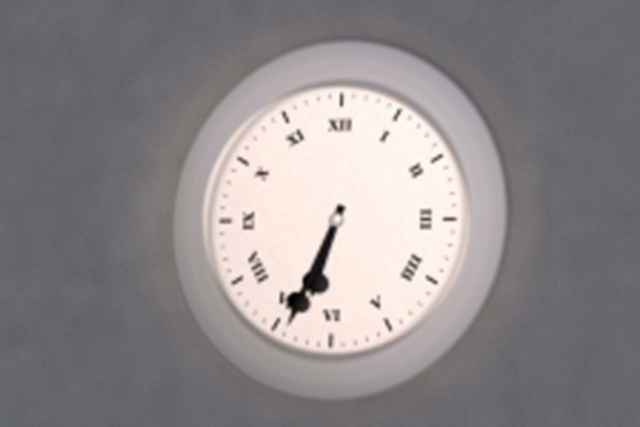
{"hour": 6, "minute": 34}
